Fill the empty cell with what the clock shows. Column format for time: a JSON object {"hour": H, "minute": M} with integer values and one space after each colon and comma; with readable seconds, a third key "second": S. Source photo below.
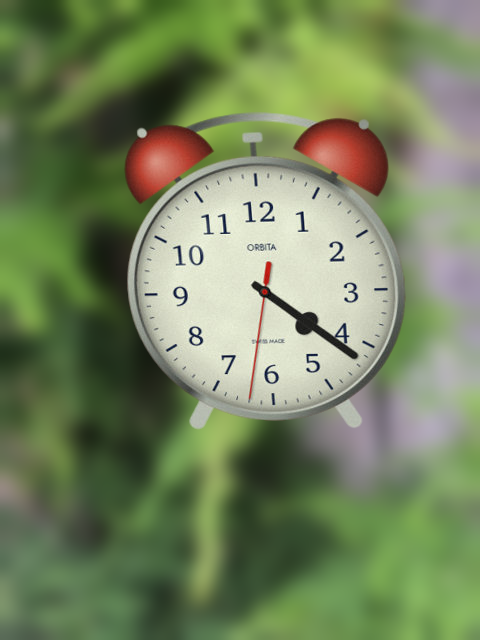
{"hour": 4, "minute": 21, "second": 32}
